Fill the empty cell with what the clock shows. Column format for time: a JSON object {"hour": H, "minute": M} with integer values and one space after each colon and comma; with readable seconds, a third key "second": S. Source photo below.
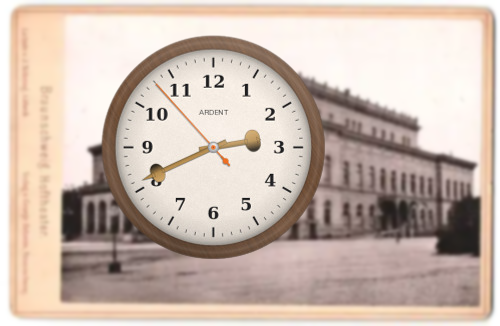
{"hour": 2, "minute": 40, "second": 53}
